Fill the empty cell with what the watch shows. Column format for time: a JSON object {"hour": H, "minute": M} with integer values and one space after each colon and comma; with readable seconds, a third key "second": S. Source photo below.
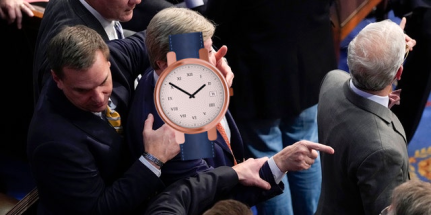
{"hour": 1, "minute": 51}
